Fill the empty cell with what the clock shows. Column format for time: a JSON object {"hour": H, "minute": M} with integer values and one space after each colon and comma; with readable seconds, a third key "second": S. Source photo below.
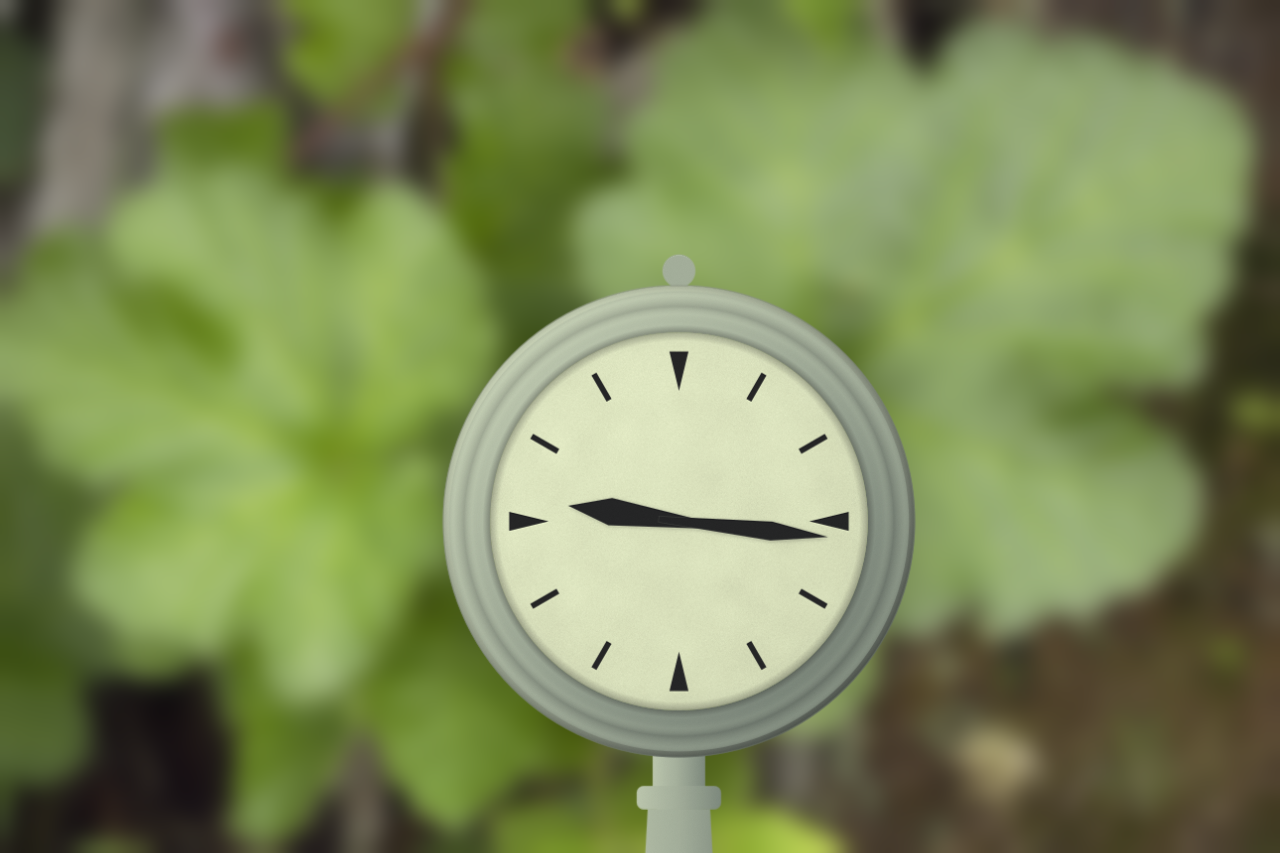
{"hour": 9, "minute": 16}
